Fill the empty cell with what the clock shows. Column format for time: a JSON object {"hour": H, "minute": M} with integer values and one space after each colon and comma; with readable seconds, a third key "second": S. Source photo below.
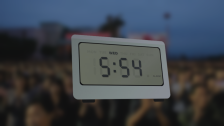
{"hour": 5, "minute": 54}
